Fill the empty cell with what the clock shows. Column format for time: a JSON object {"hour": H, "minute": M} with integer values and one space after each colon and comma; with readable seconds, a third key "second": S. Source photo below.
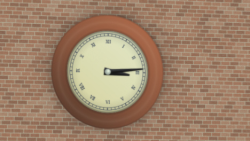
{"hour": 3, "minute": 14}
